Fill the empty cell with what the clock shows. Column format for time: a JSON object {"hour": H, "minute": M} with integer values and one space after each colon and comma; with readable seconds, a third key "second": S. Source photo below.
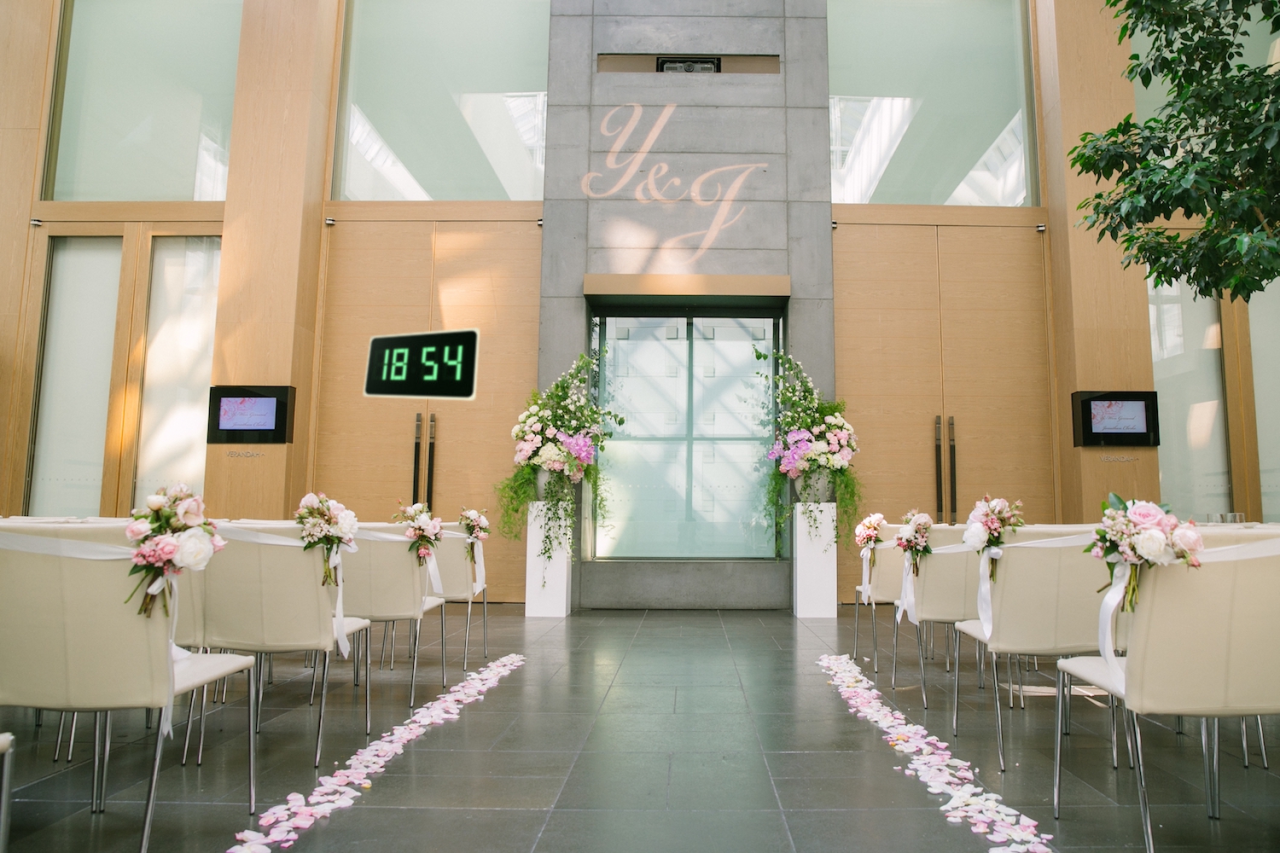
{"hour": 18, "minute": 54}
